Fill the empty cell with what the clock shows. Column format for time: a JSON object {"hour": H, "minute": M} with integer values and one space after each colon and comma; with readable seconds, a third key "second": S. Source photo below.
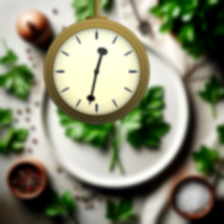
{"hour": 12, "minute": 32}
